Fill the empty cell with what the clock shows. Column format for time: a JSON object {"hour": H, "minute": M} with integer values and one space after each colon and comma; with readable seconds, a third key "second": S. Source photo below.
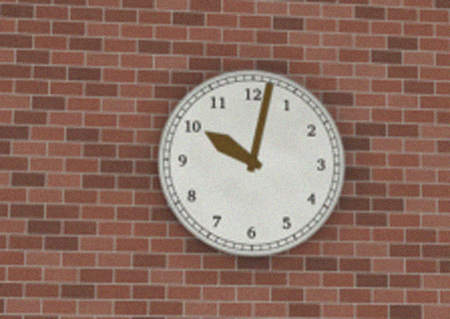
{"hour": 10, "minute": 2}
